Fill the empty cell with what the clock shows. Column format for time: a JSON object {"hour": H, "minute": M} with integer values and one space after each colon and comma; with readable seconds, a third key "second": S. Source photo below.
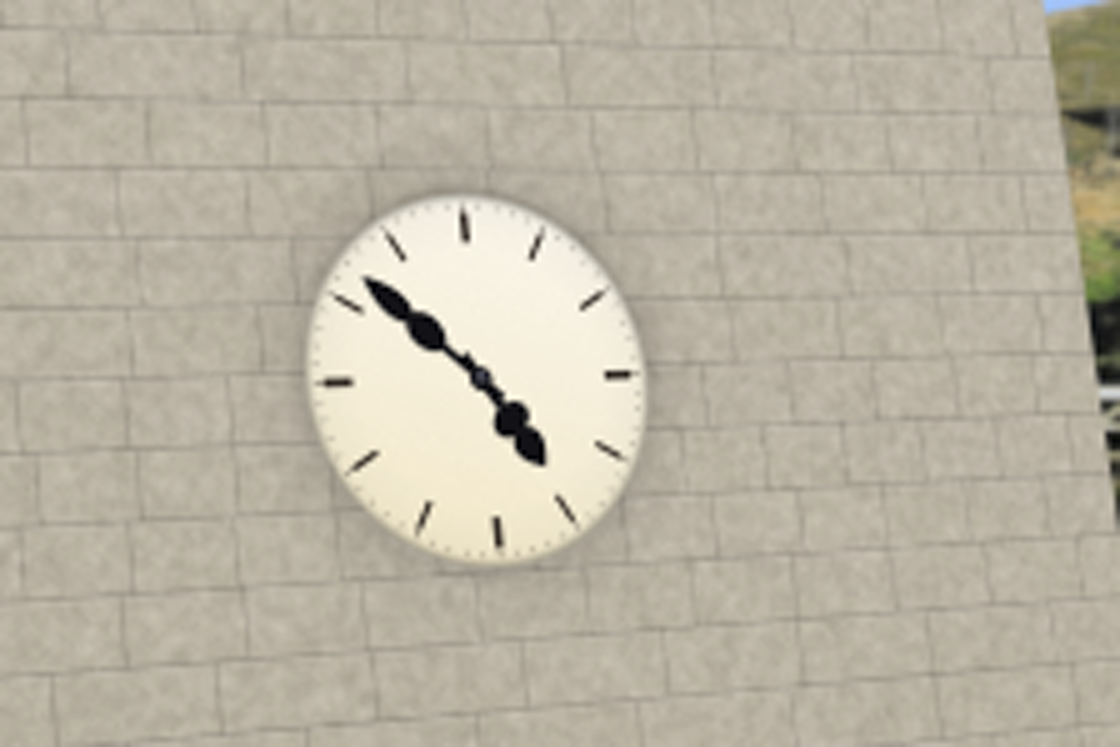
{"hour": 4, "minute": 52}
